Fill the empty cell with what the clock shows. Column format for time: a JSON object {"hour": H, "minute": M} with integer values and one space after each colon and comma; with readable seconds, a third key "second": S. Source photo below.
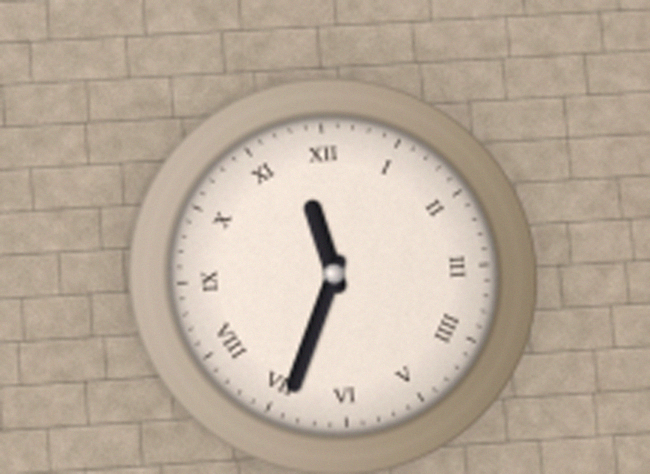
{"hour": 11, "minute": 34}
